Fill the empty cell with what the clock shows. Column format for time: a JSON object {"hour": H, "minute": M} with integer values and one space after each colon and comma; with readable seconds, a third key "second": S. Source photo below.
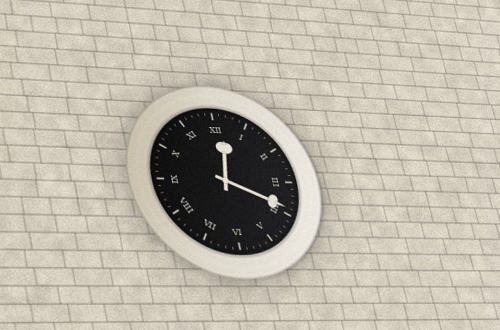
{"hour": 12, "minute": 19}
